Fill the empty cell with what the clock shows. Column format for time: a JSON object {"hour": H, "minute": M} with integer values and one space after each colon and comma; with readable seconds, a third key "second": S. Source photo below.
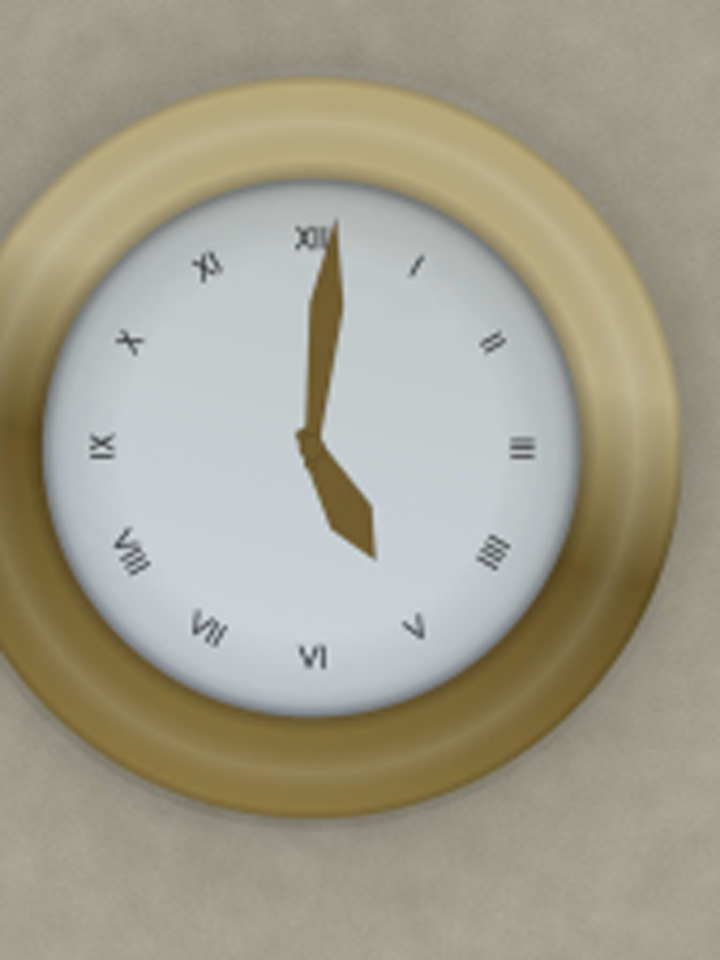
{"hour": 5, "minute": 1}
